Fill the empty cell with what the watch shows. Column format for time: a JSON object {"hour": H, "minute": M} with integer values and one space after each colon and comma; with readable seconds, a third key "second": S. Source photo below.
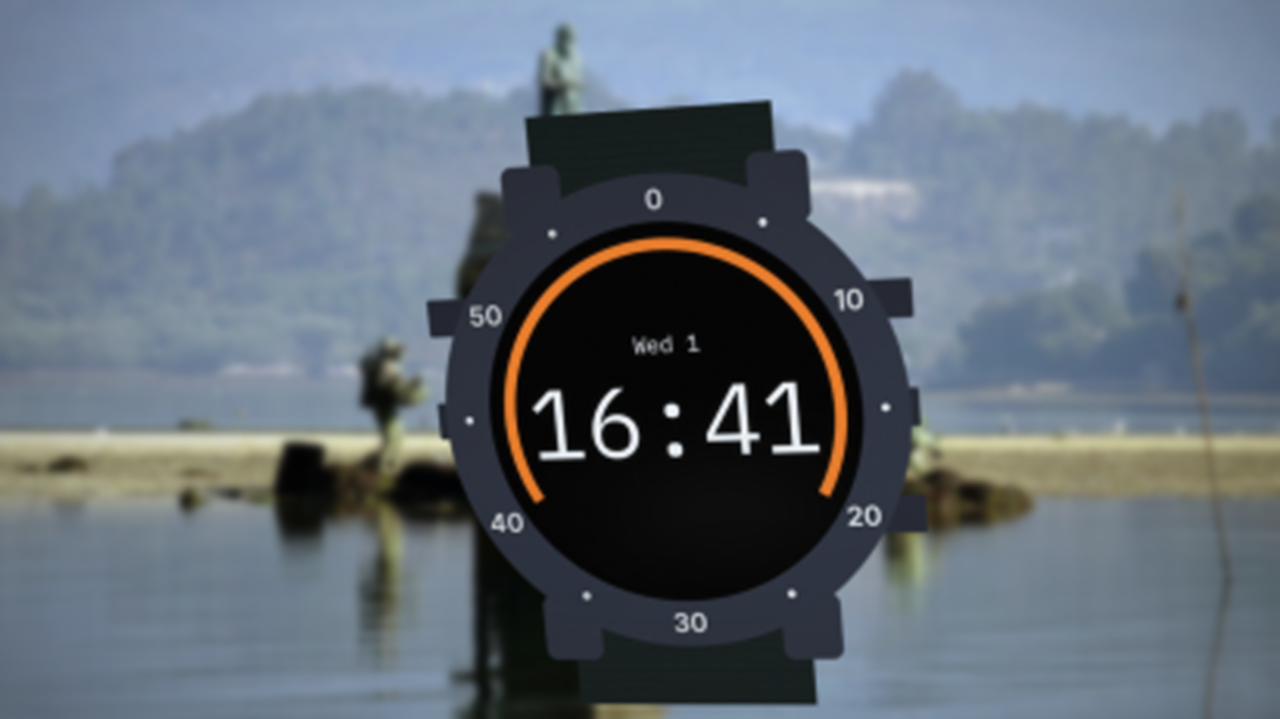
{"hour": 16, "minute": 41}
